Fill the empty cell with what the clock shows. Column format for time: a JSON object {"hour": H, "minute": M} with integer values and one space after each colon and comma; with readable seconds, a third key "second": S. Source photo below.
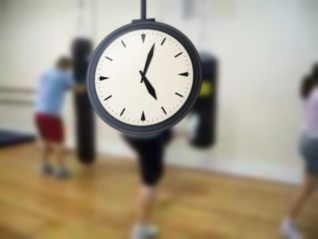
{"hour": 5, "minute": 3}
